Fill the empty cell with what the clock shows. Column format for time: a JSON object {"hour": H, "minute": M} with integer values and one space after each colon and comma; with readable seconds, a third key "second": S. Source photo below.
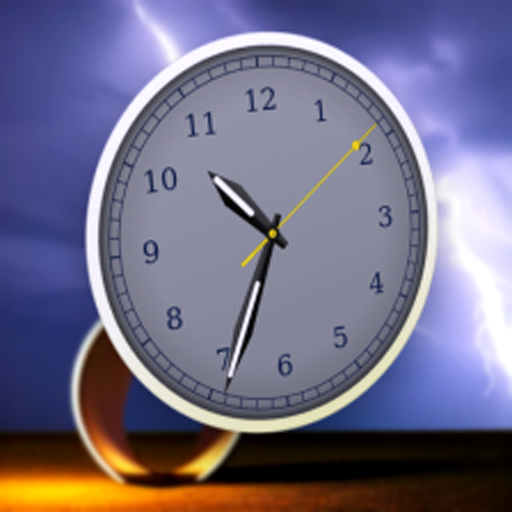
{"hour": 10, "minute": 34, "second": 9}
